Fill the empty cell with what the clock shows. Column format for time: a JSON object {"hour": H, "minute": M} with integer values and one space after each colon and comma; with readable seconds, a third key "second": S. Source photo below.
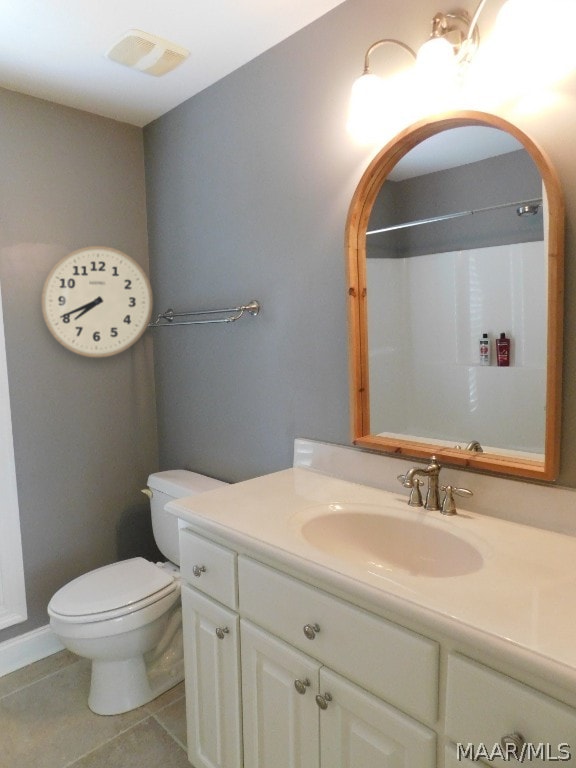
{"hour": 7, "minute": 41}
